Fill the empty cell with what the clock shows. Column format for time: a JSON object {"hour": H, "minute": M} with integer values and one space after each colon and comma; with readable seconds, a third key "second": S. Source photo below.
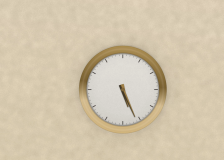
{"hour": 5, "minute": 26}
